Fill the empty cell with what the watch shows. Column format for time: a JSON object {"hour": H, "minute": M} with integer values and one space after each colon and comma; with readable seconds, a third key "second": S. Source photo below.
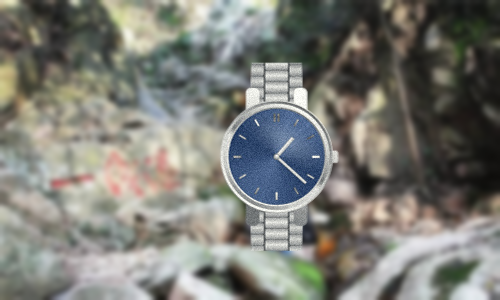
{"hour": 1, "minute": 22}
